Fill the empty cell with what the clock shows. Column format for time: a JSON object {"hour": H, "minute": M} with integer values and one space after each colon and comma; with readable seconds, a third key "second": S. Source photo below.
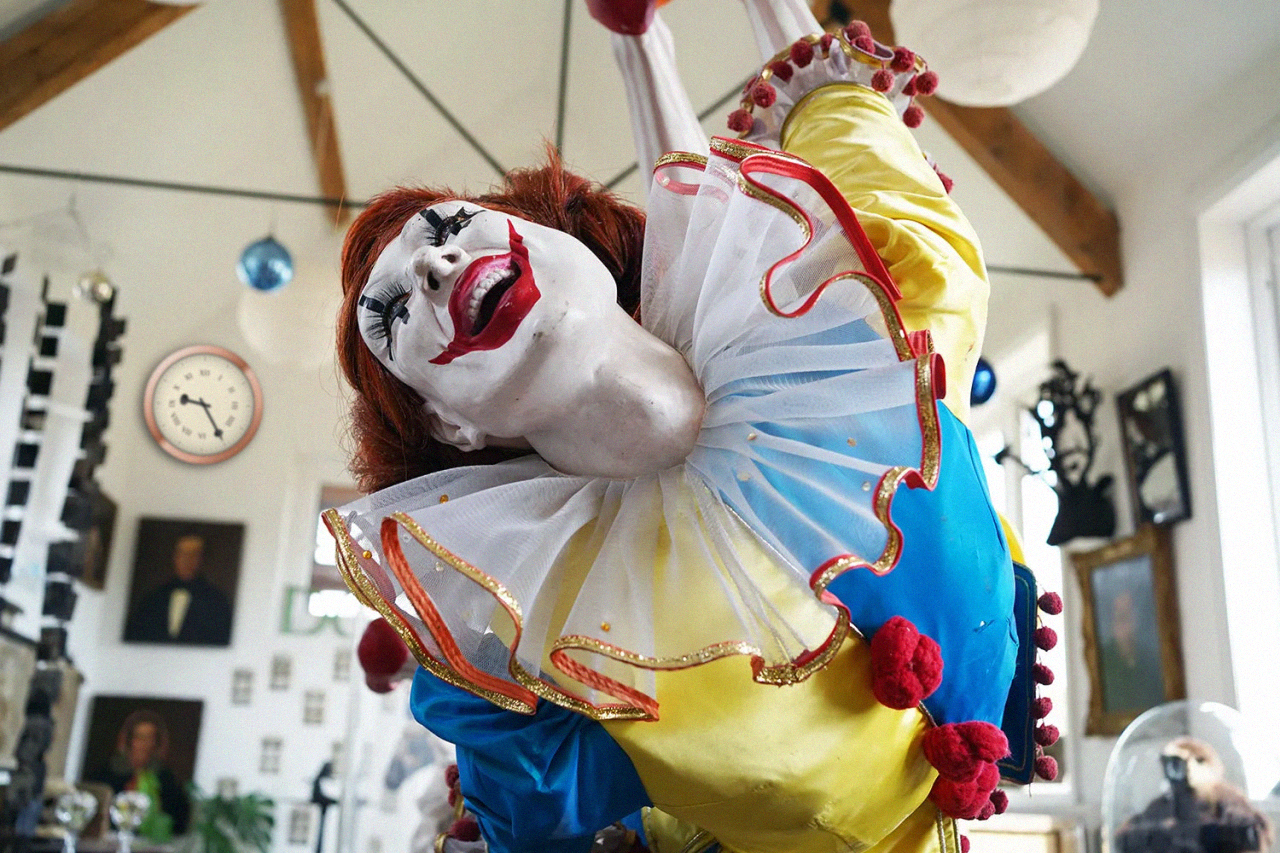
{"hour": 9, "minute": 25}
